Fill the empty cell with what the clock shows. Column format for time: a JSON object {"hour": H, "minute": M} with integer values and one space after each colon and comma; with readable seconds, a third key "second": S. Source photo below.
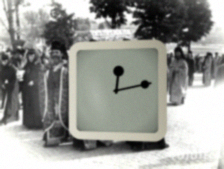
{"hour": 12, "minute": 13}
